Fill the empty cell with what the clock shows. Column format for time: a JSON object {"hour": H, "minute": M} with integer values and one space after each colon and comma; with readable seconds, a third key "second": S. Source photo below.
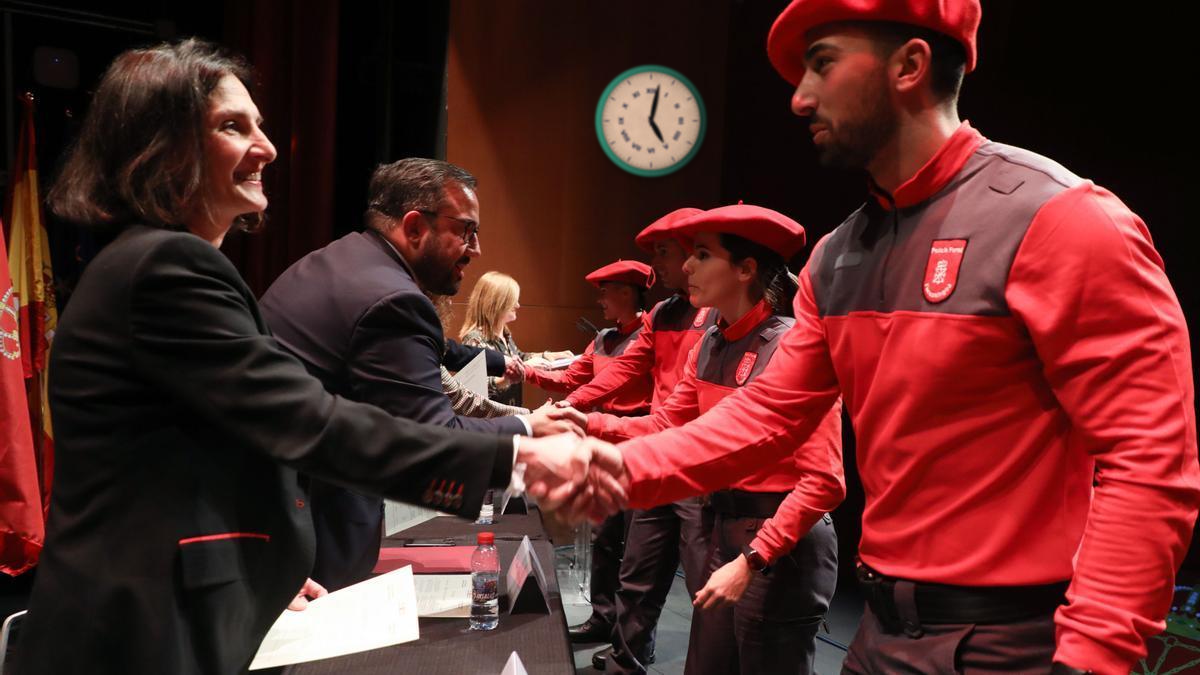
{"hour": 5, "minute": 2}
